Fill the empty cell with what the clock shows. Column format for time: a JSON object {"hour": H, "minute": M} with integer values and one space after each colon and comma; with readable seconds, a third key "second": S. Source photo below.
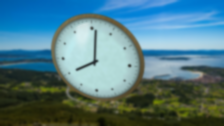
{"hour": 8, "minute": 1}
